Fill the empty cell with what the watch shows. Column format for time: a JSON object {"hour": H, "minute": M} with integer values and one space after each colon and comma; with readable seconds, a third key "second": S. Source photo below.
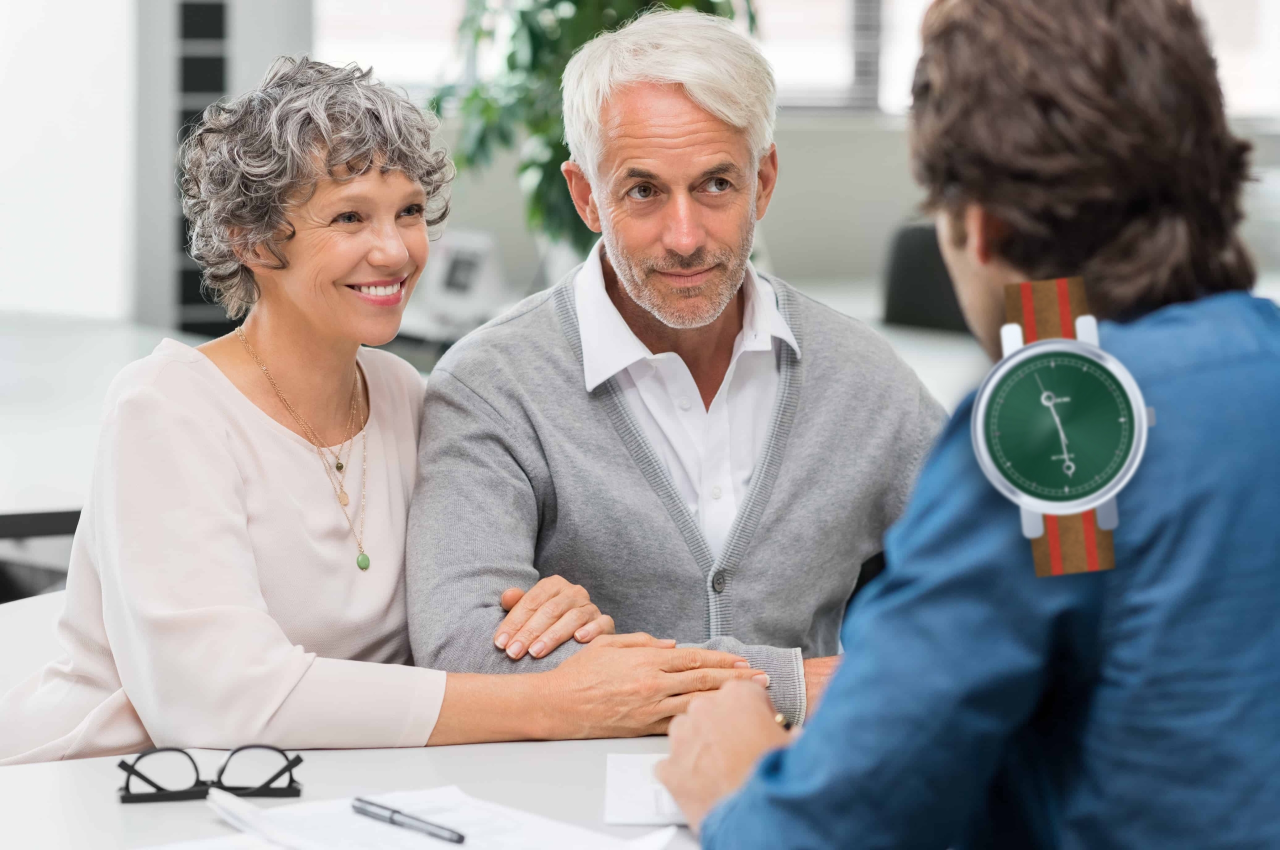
{"hour": 11, "minute": 28, "second": 57}
